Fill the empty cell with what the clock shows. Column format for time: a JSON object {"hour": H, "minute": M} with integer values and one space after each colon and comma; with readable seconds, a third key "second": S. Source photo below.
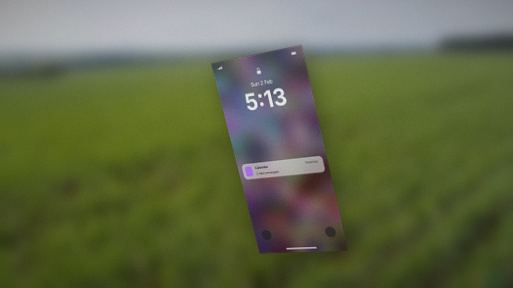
{"hour": 5, "minute": 13}
